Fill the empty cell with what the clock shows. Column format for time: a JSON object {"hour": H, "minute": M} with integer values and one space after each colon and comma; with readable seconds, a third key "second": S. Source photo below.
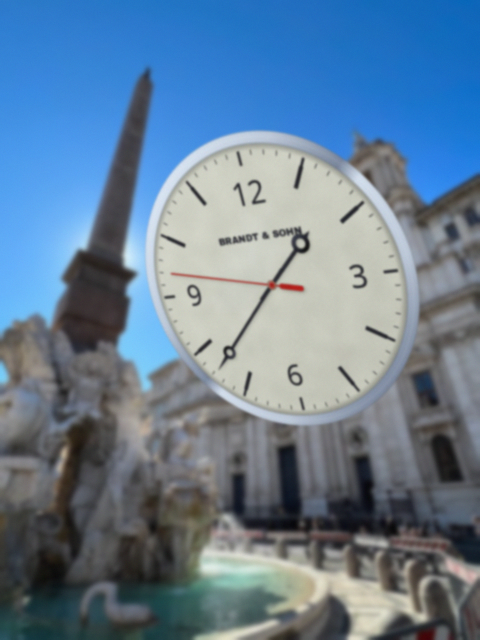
{"hour": 1, "minute": 37, "second": 47}
